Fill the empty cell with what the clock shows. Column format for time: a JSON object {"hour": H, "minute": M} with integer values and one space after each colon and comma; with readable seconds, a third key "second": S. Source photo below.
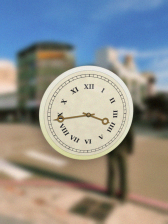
{"hour": 3, "minute": 44}
